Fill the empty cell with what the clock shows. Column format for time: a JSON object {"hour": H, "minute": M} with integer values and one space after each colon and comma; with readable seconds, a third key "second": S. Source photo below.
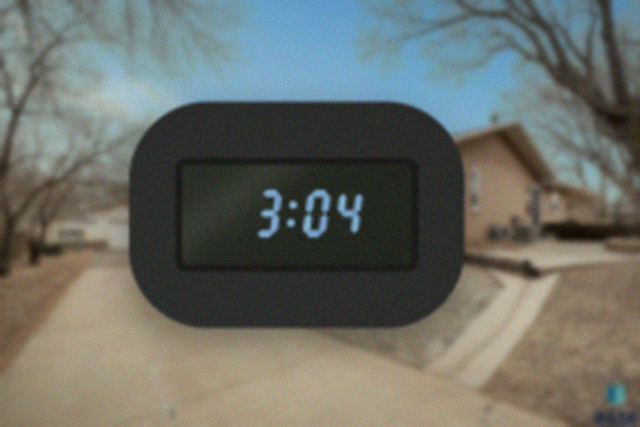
{"hour": 3, "minute": 4}
